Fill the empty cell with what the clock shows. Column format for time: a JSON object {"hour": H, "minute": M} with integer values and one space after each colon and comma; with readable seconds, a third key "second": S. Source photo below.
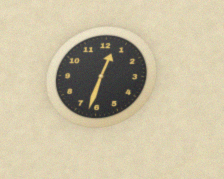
{"hour": 12, "minute": 32}
